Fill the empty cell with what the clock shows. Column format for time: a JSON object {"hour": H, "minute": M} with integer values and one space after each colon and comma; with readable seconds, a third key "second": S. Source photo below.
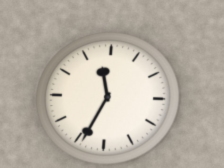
{"hour": 11, "minute": 34}
